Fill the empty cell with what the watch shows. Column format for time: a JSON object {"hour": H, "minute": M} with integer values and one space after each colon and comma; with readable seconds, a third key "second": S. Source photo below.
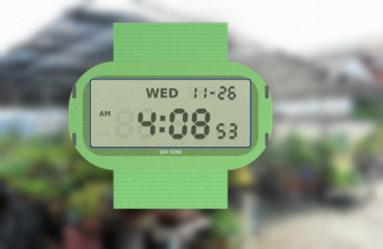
{"hour": 4, "minute": 8, "second": 53}
